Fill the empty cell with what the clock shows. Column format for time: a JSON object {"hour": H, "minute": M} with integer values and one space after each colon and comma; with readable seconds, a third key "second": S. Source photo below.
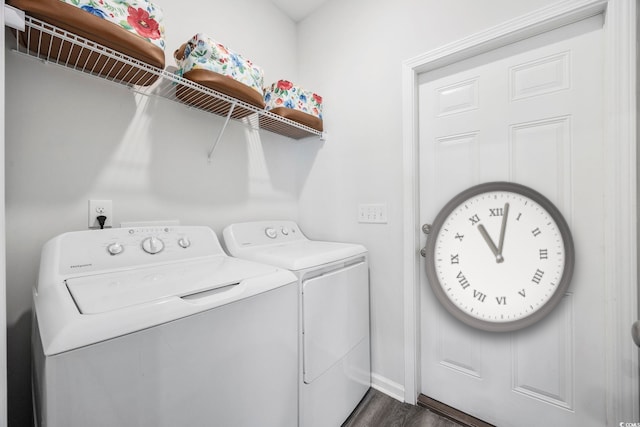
{"hour": 11, "minute": 2}
